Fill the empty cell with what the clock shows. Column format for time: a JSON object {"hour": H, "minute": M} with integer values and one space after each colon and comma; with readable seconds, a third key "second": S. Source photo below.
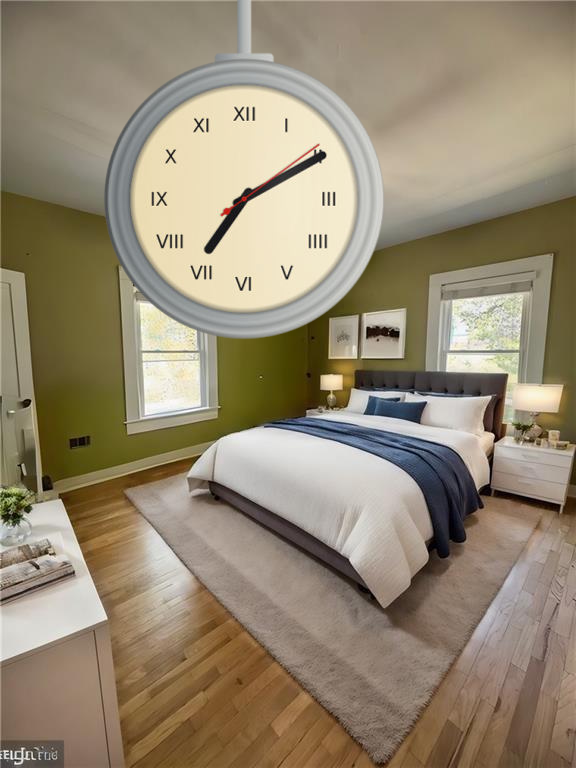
{"hour": 7, "minute": 10, "second": 9}
